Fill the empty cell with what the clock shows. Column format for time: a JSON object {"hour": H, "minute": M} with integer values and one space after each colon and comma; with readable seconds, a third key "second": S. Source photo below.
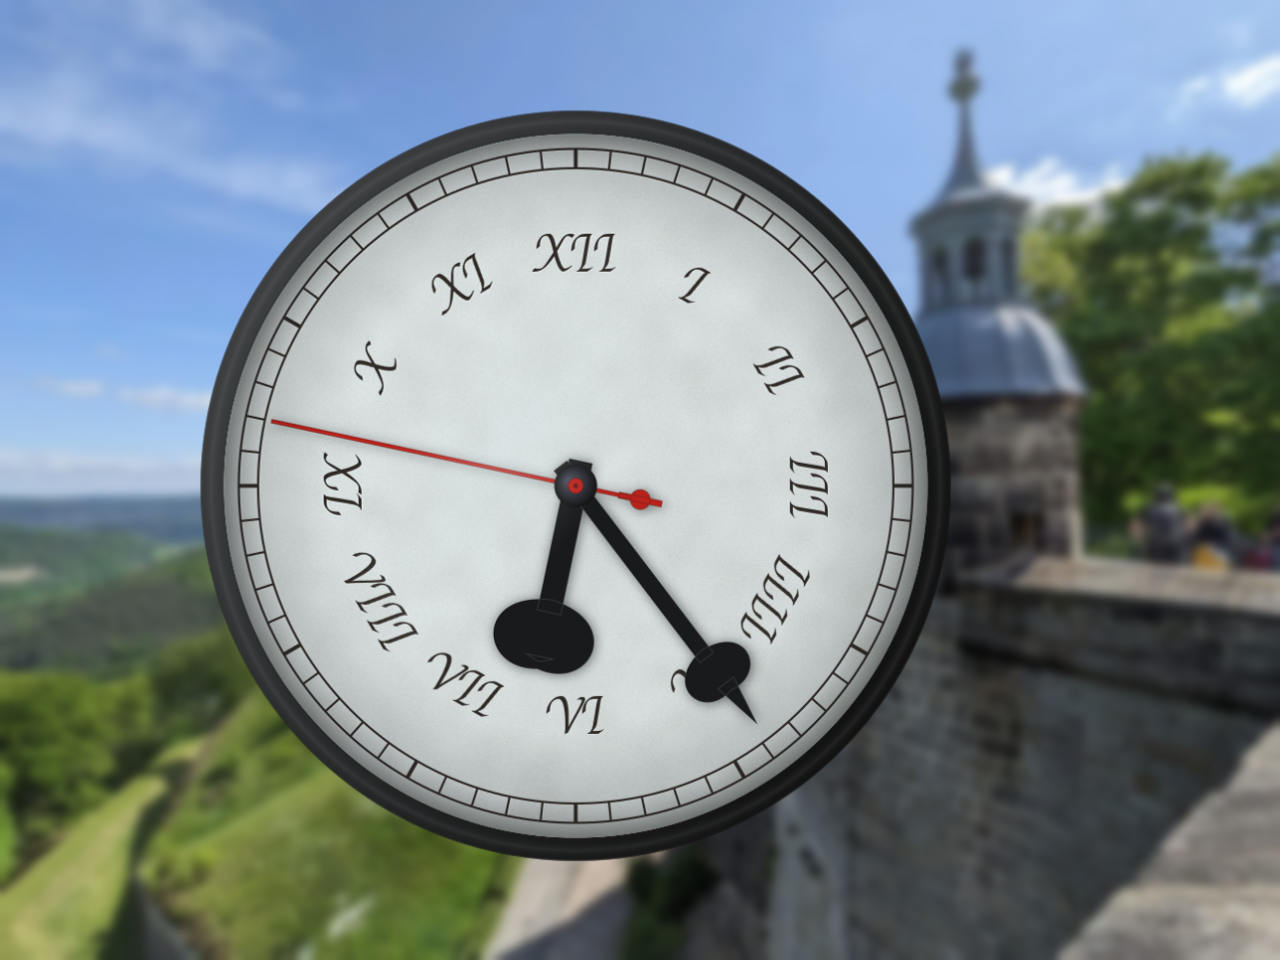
{"hour": 6, "minute": 23, "second": 47}
